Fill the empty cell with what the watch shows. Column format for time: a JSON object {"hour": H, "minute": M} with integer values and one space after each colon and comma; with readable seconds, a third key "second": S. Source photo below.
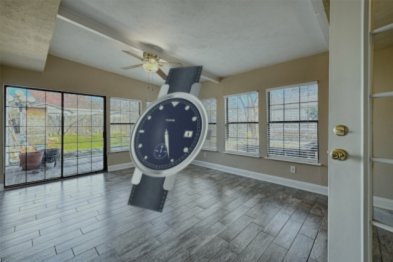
{"hour": 5, "minute": 26}
